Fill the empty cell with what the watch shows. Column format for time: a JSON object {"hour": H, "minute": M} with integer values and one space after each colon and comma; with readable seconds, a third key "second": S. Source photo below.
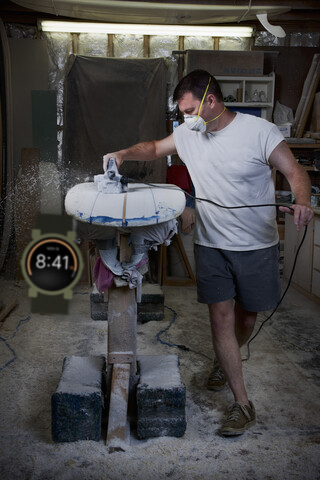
{"hour": 8, "minute": 41}
